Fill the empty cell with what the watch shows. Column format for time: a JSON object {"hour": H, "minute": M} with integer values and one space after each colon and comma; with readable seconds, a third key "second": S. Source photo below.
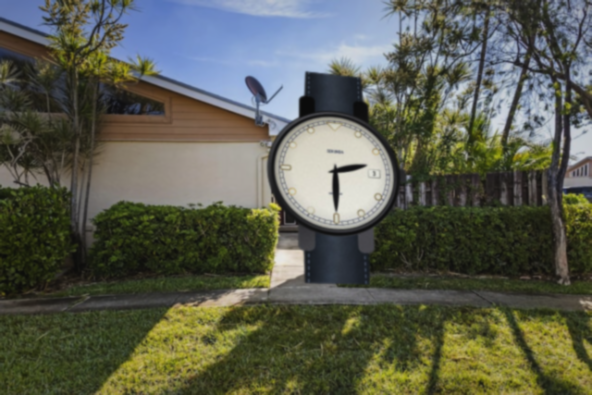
{"hour": 2, "minute": 30}
